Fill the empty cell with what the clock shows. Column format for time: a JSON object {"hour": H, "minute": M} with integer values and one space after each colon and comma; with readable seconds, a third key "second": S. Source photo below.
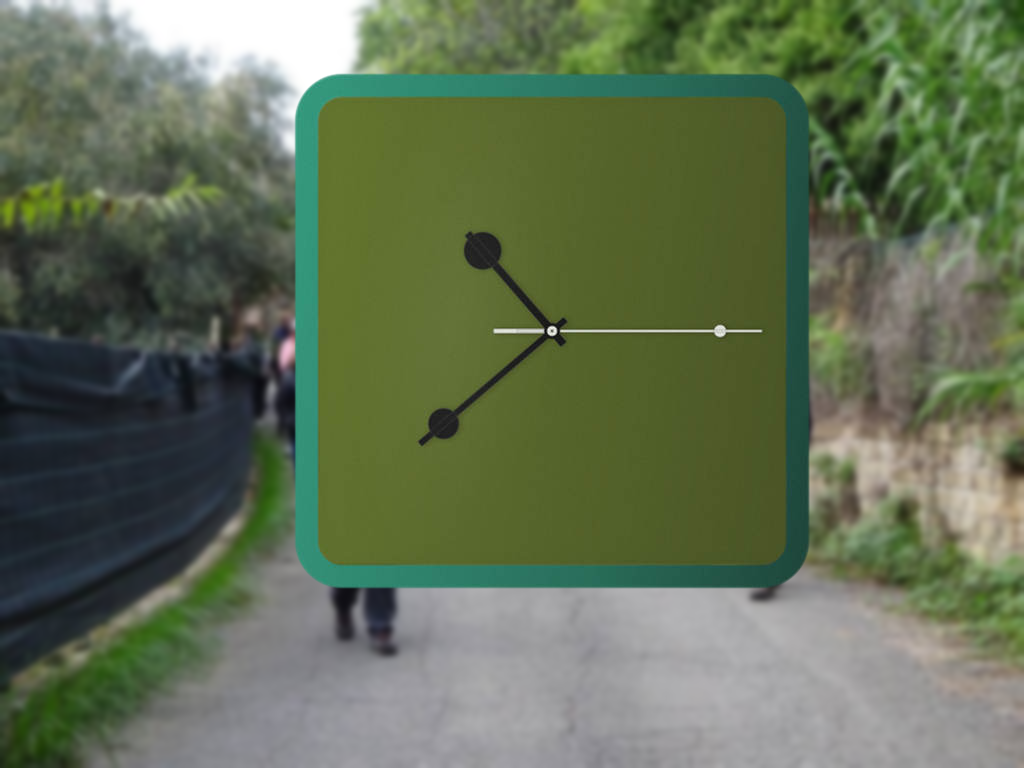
{"hour": 10, "minute": 38, "second": 15}
